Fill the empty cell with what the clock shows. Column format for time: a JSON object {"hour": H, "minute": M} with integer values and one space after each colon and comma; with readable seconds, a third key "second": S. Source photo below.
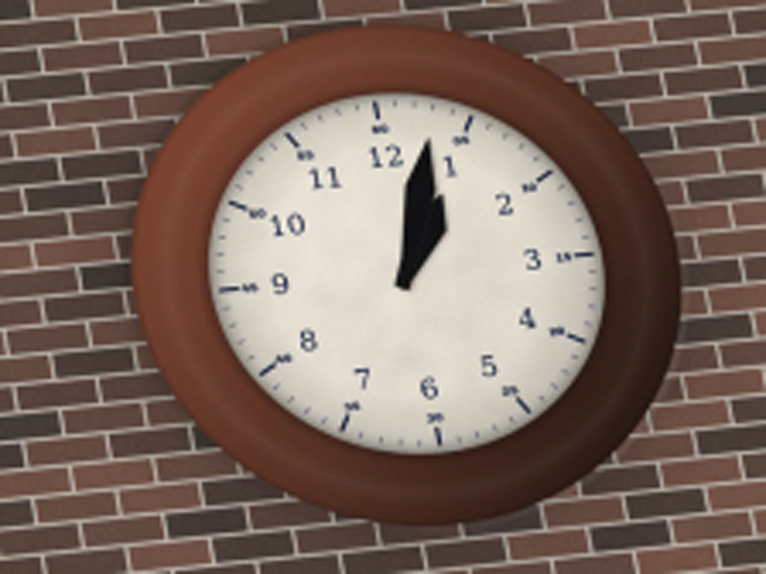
{"hour": 1, "minute": 3}
